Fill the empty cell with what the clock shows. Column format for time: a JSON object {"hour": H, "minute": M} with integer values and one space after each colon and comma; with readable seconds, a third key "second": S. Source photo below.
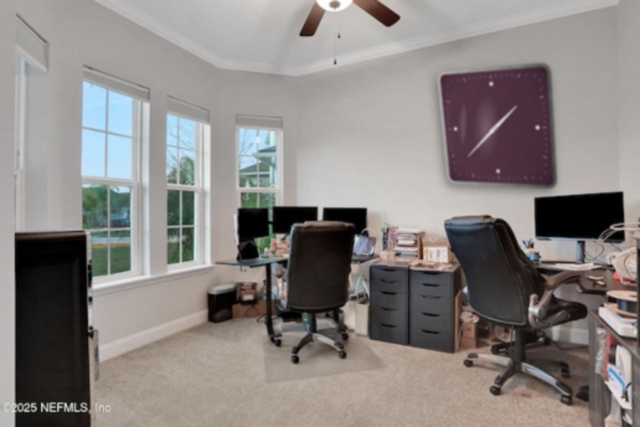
{"hour": 1, "minute": 38}
